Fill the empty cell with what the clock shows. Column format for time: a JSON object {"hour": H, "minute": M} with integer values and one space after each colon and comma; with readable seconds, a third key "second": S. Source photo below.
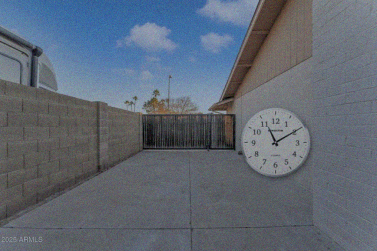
{"hour": 11, "minute": 10}
